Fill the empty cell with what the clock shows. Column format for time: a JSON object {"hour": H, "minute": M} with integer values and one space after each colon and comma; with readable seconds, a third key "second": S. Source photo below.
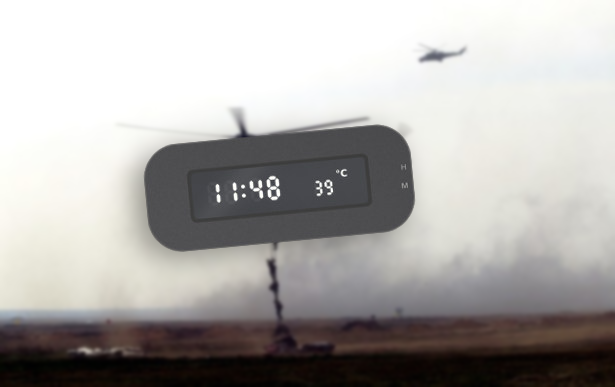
{"hour": 11, "minute": 48}
